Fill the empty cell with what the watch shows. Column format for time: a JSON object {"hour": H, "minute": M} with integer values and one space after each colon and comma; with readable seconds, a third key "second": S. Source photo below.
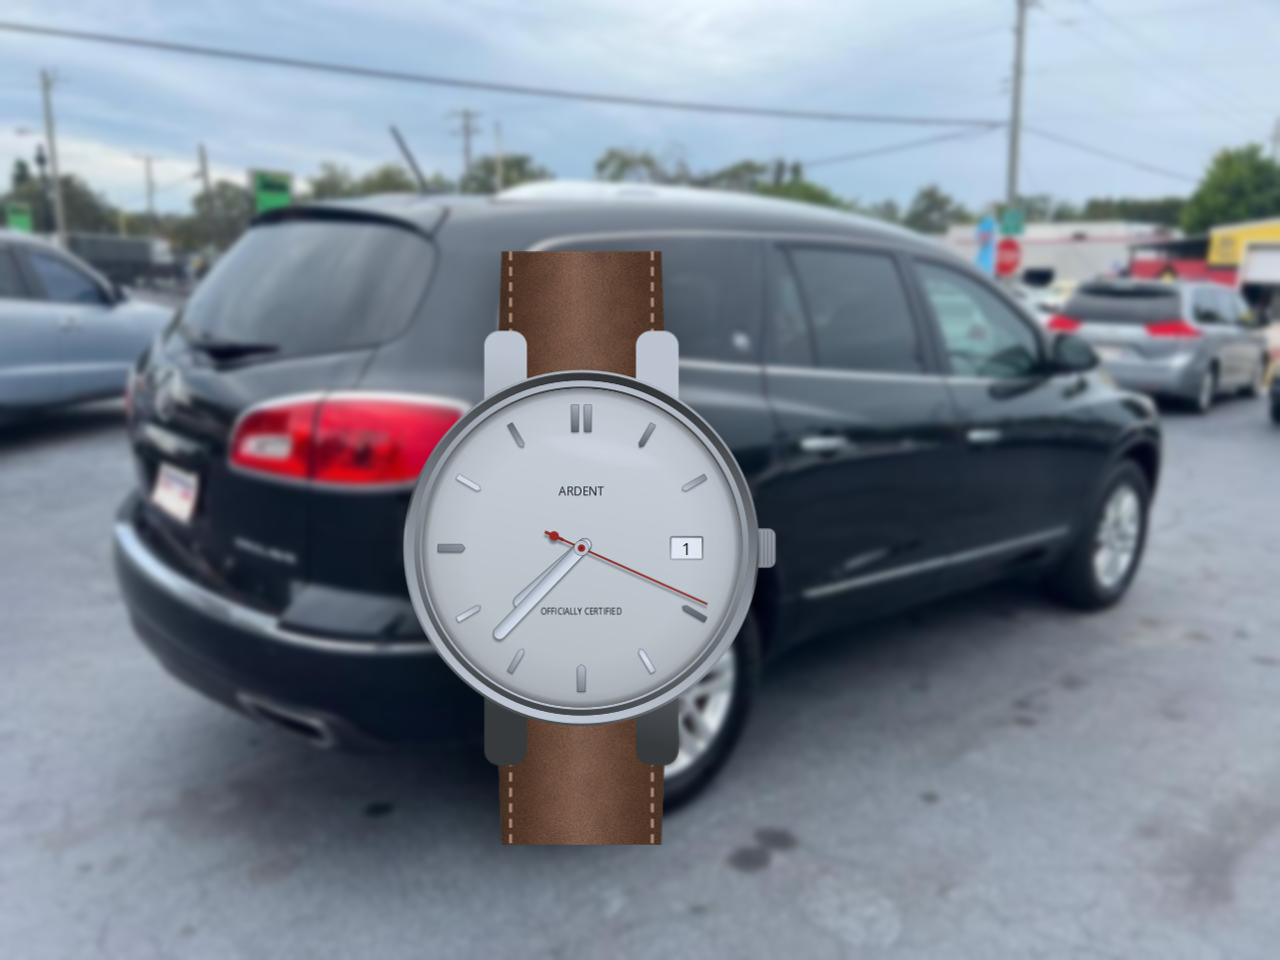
{"hour": 7, "minute": 37, "second": 19}
